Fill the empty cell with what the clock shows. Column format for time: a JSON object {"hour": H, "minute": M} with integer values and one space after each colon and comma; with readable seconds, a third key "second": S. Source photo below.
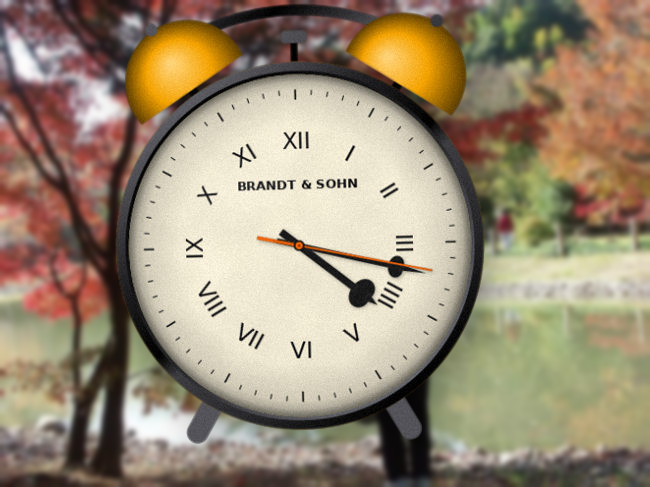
{"hour": 4, "minute": 17, "second": 17}
